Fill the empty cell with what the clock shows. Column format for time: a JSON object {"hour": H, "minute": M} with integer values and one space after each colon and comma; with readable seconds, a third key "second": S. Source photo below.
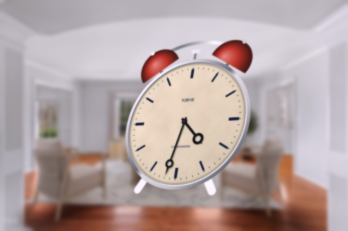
{"hour": 4, "minute": 32}
